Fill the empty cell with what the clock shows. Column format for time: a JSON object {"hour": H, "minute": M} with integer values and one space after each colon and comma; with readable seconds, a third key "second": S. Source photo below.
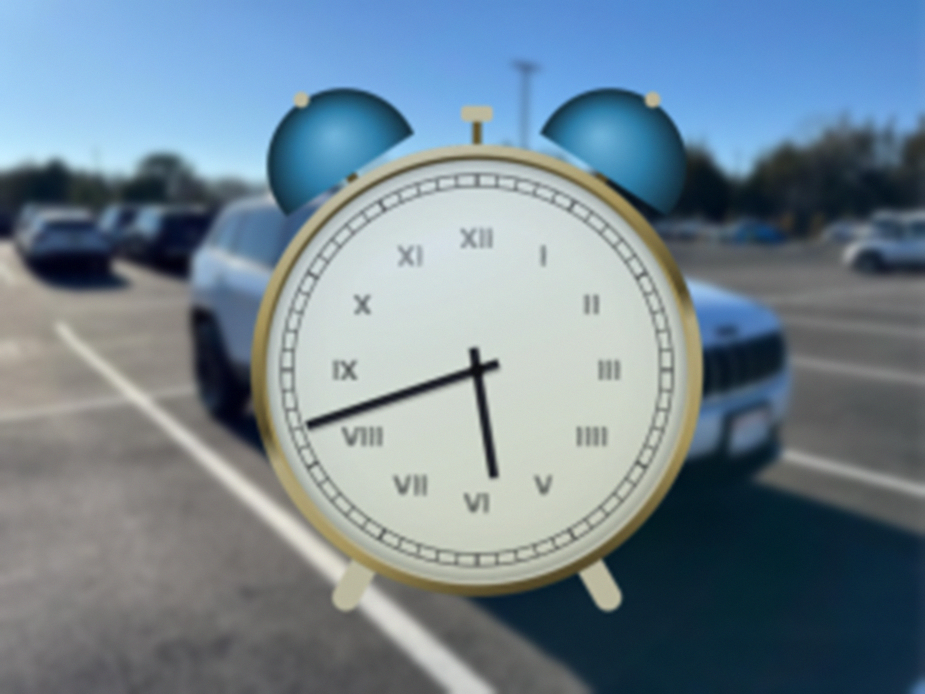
{"hour": 5, "minute": 42}
